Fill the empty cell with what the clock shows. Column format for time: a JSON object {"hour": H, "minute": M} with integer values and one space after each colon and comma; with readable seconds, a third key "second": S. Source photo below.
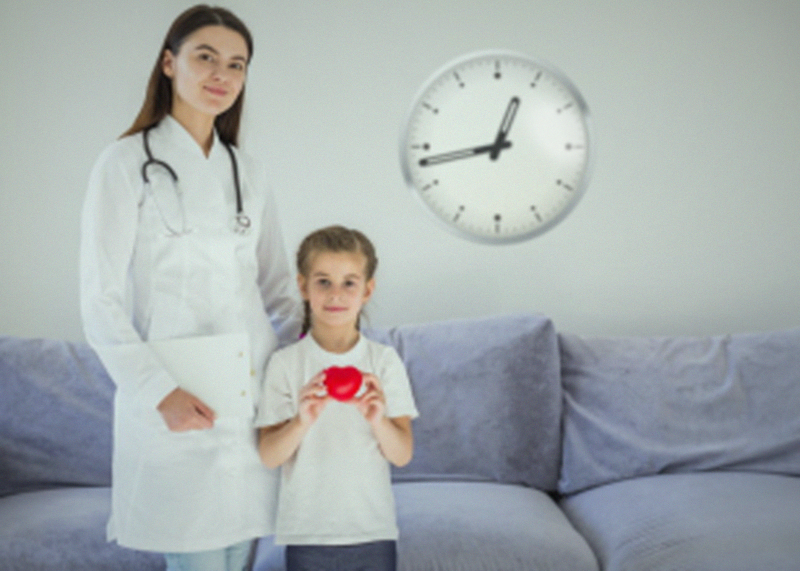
{"hour": 12, "minute": 43}
